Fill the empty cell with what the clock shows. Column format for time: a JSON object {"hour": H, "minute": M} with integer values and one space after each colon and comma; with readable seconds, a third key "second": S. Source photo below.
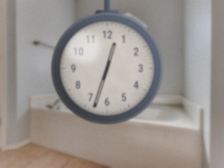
{"hour": 12, "minute": 33}
